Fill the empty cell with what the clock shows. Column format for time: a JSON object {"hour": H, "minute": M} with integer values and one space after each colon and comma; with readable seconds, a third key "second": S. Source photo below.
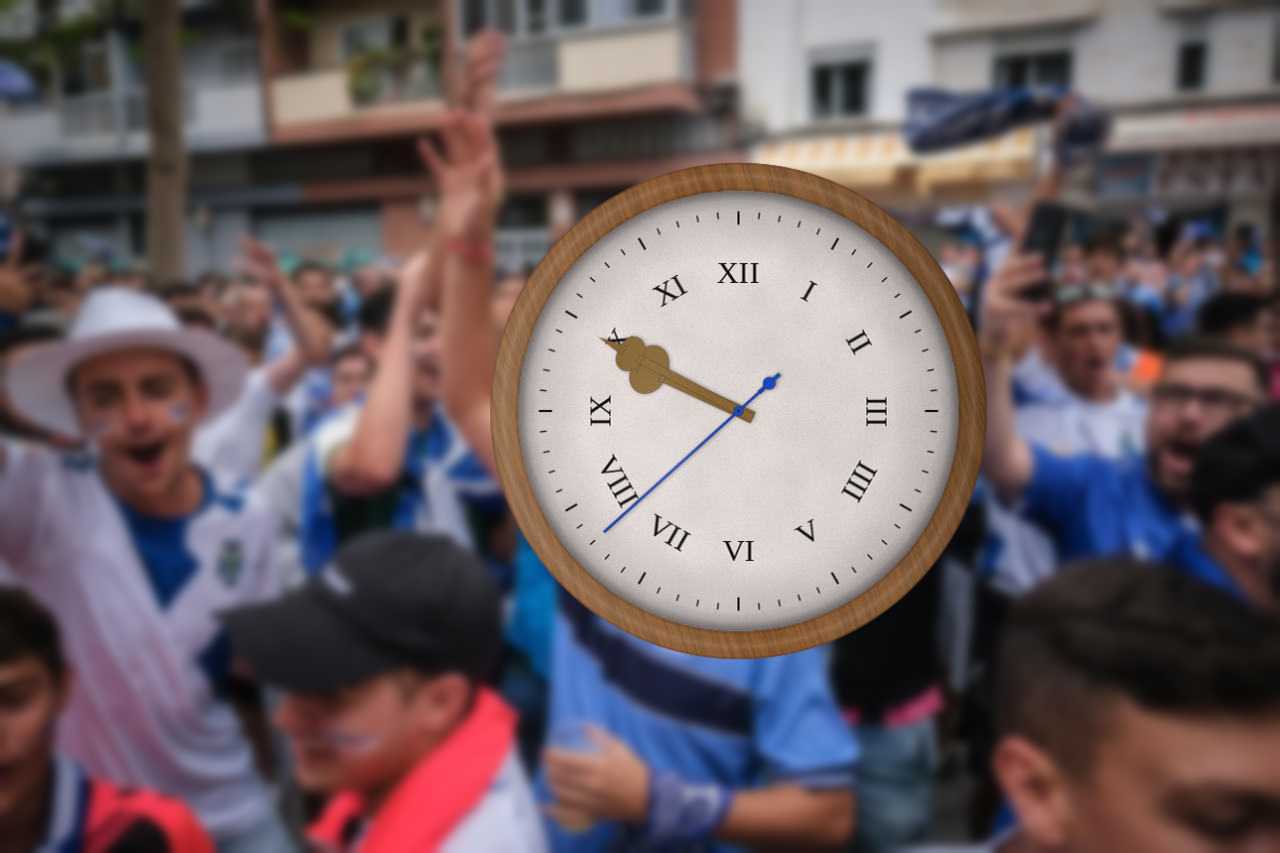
{"hour": 9, "minute": 49, "second": 38}
